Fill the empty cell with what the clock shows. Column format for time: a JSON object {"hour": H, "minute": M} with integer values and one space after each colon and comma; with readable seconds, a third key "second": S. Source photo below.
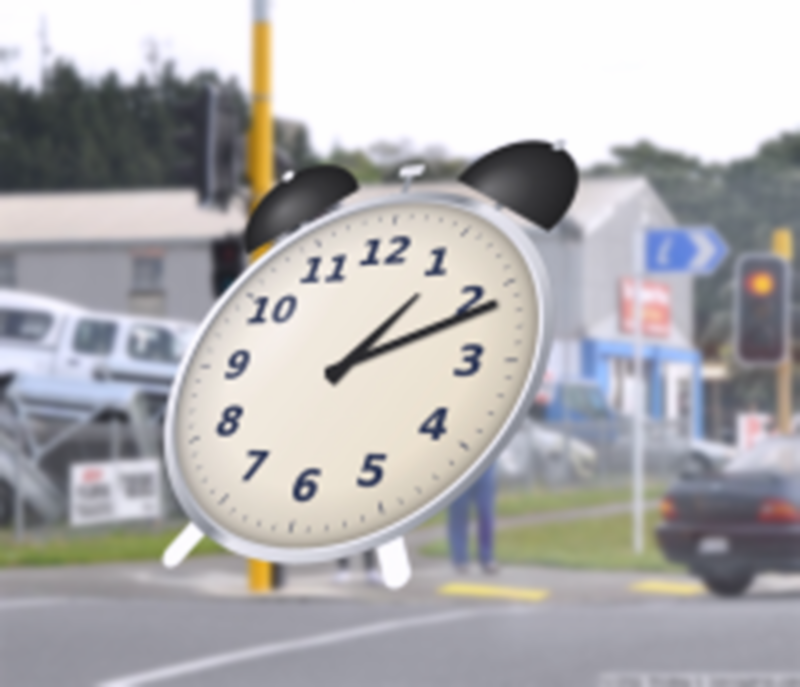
{"hour": 1, "minute": 11}
